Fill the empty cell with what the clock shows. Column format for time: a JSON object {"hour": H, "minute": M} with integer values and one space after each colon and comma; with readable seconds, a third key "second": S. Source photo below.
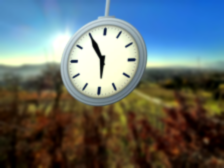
{"hour": 5, "minute": 55}
